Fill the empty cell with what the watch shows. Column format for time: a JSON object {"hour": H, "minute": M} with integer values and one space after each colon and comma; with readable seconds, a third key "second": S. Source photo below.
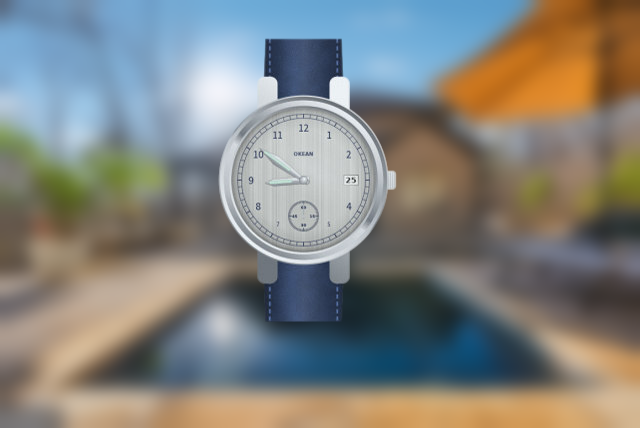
{"hour": 8, "minute": 51}
